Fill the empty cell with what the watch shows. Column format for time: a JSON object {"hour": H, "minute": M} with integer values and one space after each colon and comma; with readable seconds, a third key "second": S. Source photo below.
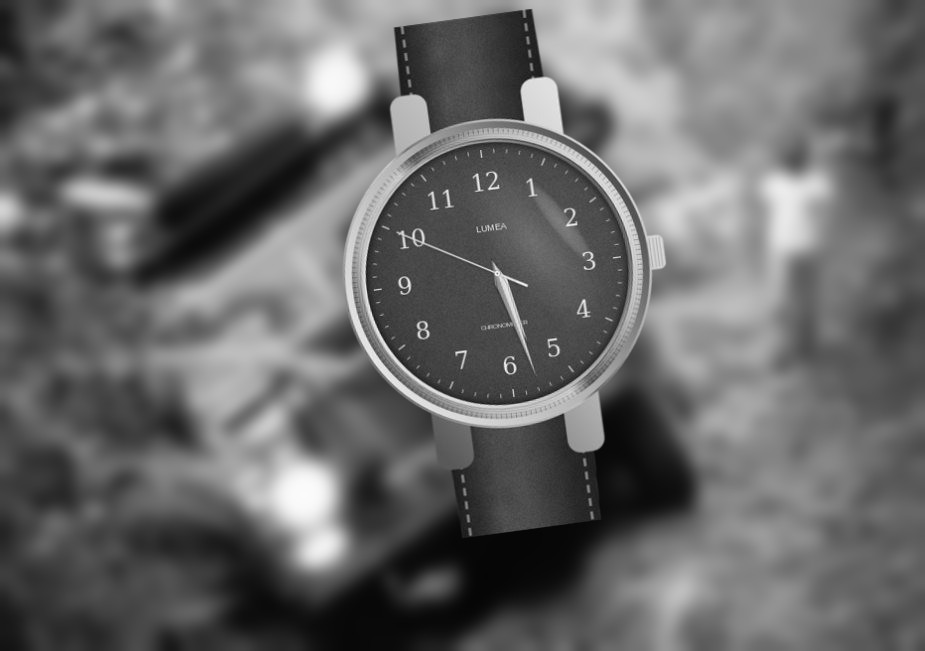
{"hour": 5, "minute": 27, "second": 50}
